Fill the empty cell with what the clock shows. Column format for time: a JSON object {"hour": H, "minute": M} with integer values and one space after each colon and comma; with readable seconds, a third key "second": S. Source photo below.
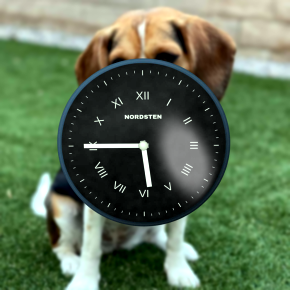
{"hour": 5, "minute": 45}
